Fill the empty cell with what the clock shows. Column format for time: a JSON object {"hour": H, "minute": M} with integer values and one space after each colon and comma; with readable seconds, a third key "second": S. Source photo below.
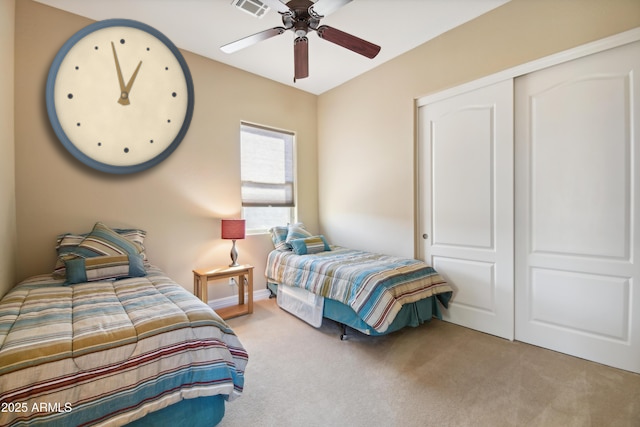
{"hour": 12, "minute": 58}
